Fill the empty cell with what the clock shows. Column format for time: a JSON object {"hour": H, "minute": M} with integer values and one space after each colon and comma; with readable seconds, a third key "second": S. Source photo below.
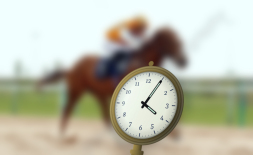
{"hour": 4, "minute": 5}
